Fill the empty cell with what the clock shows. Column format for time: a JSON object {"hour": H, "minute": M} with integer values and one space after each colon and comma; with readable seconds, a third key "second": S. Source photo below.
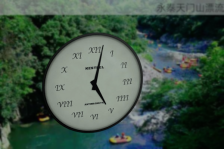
{"hour": 5, "minute": 2}
